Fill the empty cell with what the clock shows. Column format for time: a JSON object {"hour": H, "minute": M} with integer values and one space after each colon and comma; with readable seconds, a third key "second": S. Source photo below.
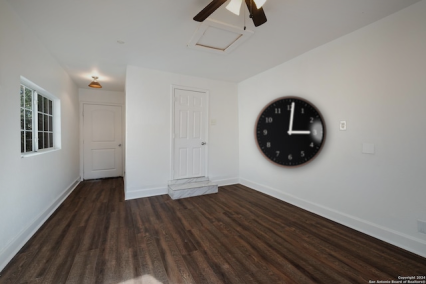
{"hour": 3, "minute": 1}
